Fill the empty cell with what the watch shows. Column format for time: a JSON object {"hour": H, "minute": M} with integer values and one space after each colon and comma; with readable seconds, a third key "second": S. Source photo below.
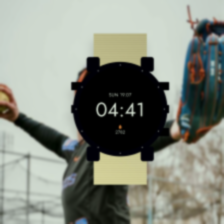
{"hour": 4, "minute": 41}
